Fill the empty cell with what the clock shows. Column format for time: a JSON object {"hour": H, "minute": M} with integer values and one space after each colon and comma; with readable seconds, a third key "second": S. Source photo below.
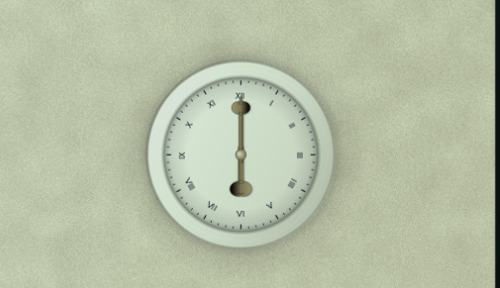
{"hour": 6, "minute": 0}
